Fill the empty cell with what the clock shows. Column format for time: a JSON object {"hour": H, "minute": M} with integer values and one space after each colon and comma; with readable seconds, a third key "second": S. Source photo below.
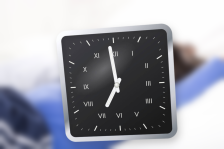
{"hour": 6, "minute": 59}
